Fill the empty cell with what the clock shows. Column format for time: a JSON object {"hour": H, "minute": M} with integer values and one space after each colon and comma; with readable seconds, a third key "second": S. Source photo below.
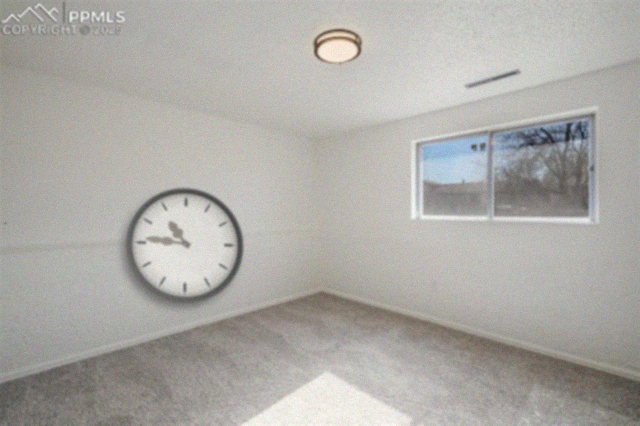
{"hour": 10, "minute": 46}
